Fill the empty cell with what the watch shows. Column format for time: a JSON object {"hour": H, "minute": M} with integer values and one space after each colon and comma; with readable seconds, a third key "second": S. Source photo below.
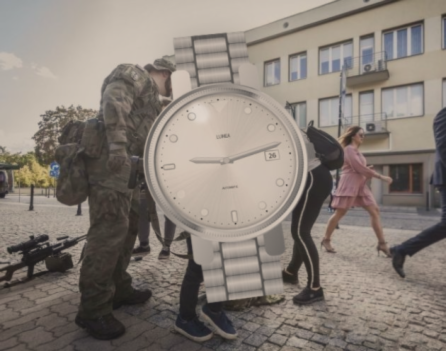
{"hour": 9, "minute": 13}
